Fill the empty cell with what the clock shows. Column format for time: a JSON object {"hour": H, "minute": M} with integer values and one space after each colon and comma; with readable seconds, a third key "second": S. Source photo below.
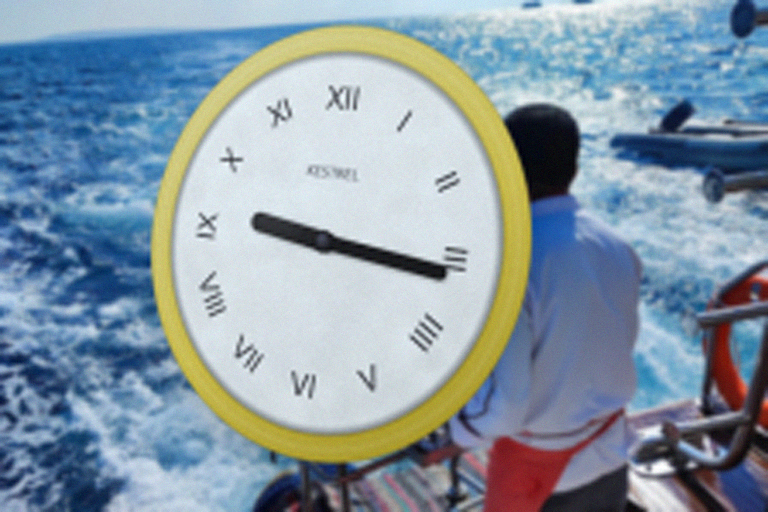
{"hour": 9, "minute": 16}
